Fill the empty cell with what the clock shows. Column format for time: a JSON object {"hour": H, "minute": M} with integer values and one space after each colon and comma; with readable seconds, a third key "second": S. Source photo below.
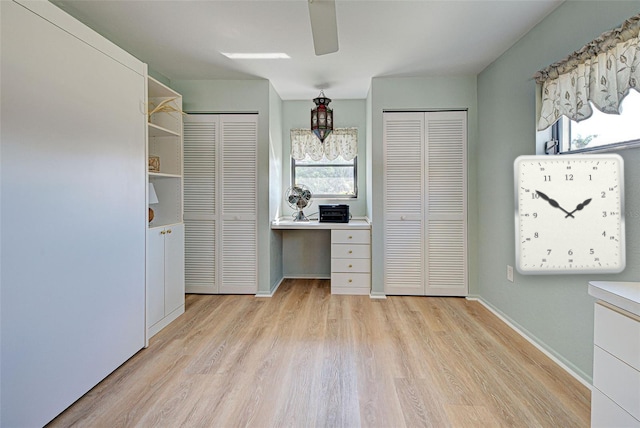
{"hour": 1, "minute": 51}
